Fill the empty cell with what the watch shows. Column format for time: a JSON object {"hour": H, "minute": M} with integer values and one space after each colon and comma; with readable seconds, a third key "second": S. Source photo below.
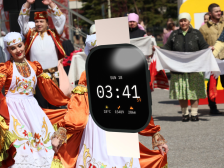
{"hour": 3, "minute": 41}
